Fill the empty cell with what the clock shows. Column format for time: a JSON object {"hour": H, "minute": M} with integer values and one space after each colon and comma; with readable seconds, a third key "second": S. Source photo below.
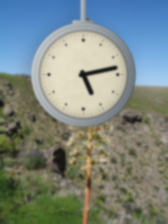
{"hour": 5, "minute": 13}
